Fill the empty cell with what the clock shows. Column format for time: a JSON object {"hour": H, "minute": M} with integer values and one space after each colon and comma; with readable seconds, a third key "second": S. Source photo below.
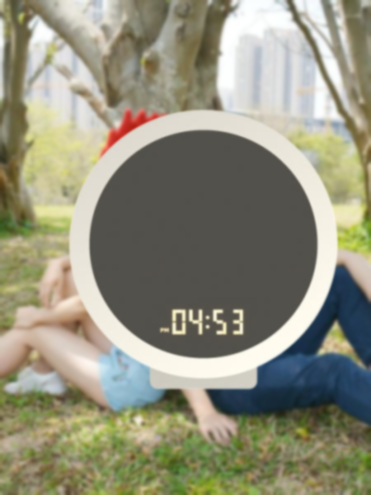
{"hour": 4, "minute": 53}
